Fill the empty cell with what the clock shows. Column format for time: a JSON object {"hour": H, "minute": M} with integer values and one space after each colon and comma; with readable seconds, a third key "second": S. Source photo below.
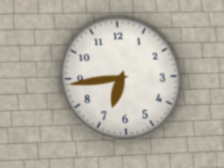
{"hour": 6, "minute": 44}
